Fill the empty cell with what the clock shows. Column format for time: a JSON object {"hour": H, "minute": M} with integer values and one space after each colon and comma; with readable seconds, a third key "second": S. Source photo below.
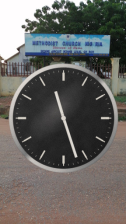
{"hour": 11, "minute": 27}
